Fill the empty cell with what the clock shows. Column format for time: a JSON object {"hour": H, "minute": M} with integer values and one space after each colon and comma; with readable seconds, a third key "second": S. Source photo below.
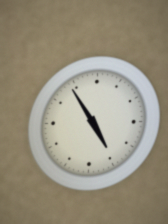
{"hour": 4, "minute": 54}
